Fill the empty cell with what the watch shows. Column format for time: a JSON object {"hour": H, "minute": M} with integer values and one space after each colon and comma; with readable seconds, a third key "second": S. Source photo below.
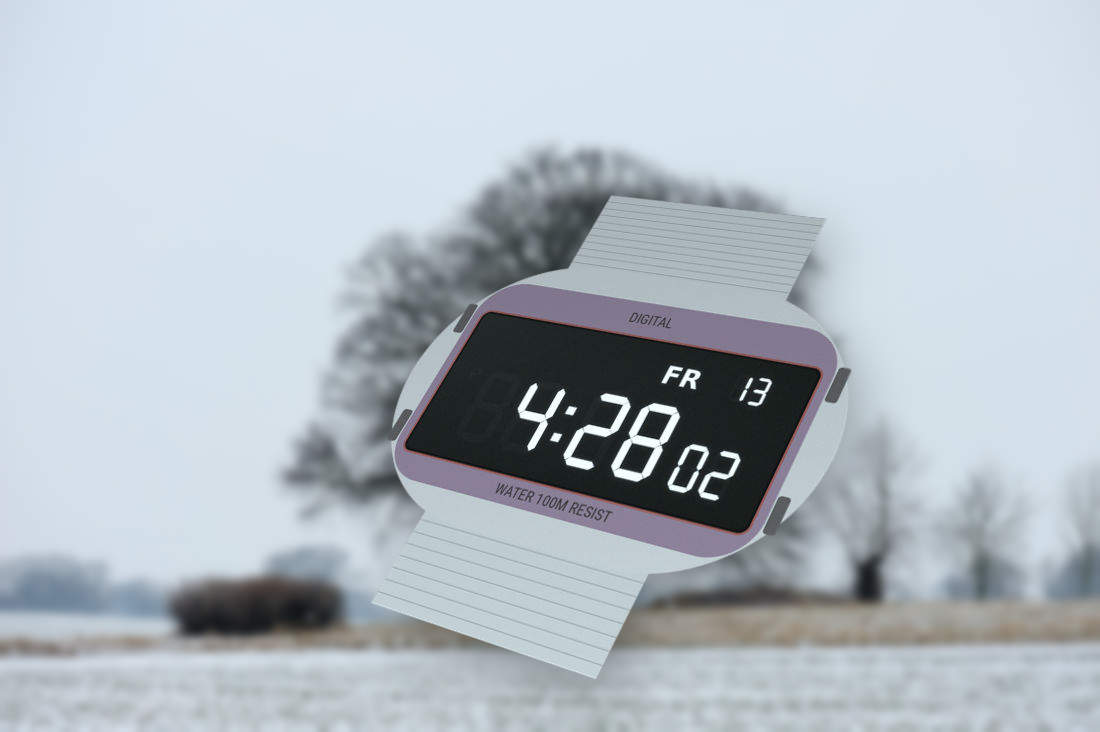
{"hour": 4, "minute": 28, "second": 2}
